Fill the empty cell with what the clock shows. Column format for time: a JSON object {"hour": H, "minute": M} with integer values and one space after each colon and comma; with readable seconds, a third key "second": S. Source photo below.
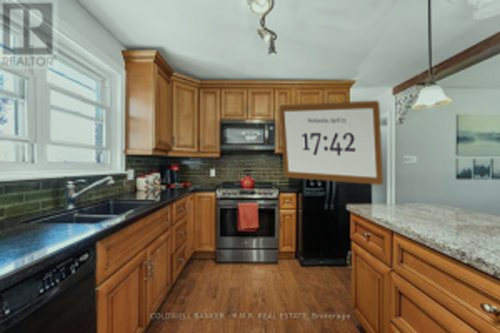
{"hour": 17, "minute": 42}
